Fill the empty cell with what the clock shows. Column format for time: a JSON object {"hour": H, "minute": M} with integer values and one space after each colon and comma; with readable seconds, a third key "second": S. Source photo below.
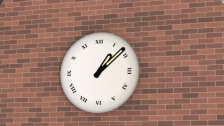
{"hour": 1, "minute": 8}
